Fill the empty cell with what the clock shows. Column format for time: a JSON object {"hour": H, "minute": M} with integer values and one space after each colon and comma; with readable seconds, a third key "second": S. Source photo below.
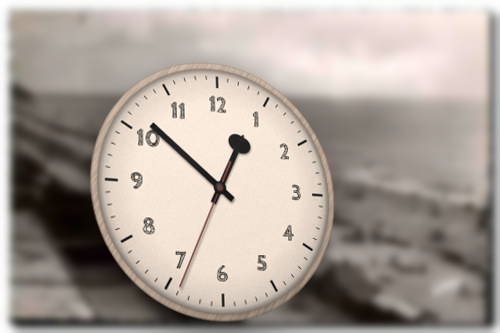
{"hour": 12, "minute": 51, "second": 34}
